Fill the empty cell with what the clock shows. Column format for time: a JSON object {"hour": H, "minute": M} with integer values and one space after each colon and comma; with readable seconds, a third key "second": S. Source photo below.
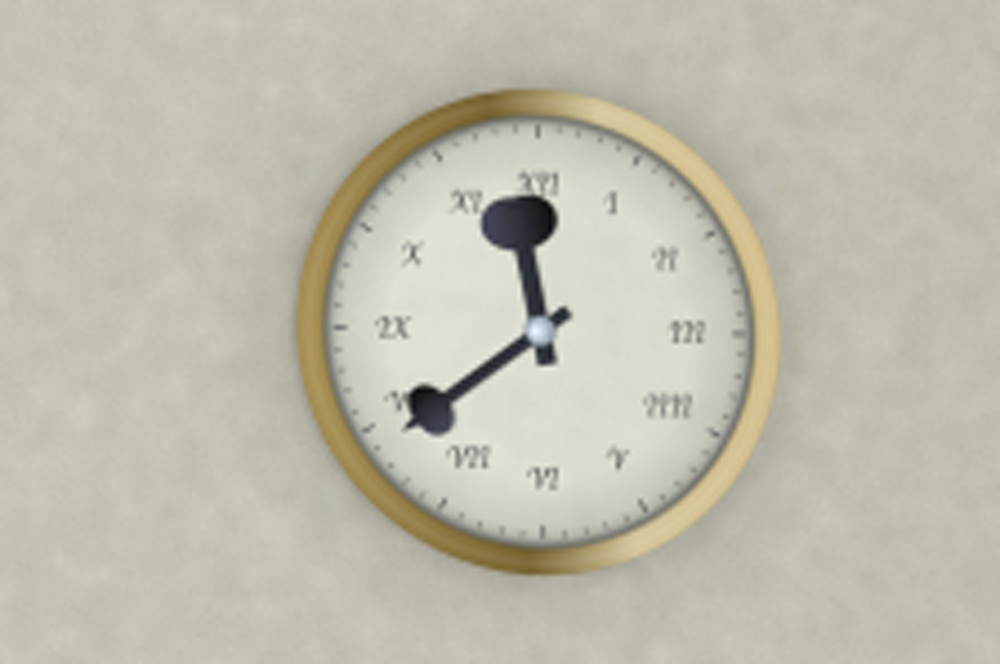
{"hour": 11, "minute": 39}
